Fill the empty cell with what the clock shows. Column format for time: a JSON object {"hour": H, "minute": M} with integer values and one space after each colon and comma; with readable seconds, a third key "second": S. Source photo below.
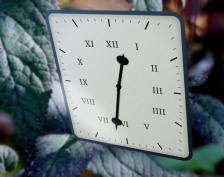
{"hour": 12, "minute": 32}
